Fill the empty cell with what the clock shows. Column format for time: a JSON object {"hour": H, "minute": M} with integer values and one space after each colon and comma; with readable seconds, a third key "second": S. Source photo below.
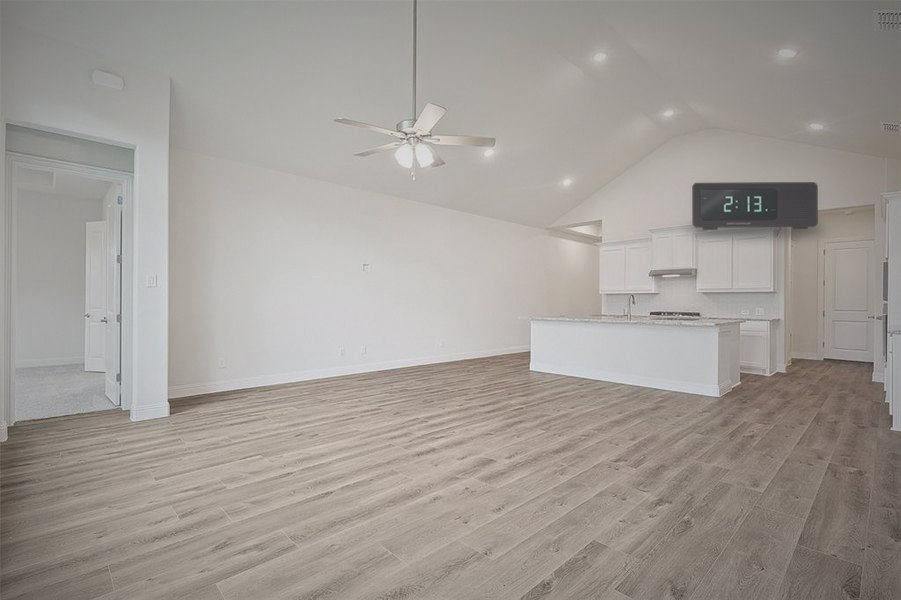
{"hour": 2, "minute": 13}
